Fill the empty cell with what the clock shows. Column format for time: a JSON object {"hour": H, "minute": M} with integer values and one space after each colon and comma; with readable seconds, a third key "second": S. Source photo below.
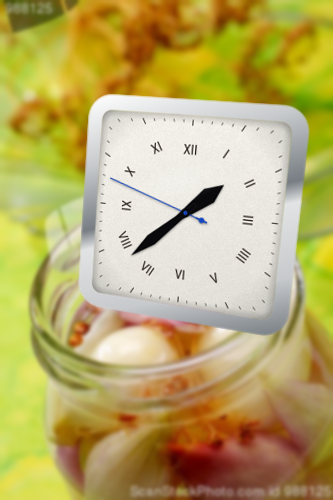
{"hour": 1, "minute": 37, "second": 48}
